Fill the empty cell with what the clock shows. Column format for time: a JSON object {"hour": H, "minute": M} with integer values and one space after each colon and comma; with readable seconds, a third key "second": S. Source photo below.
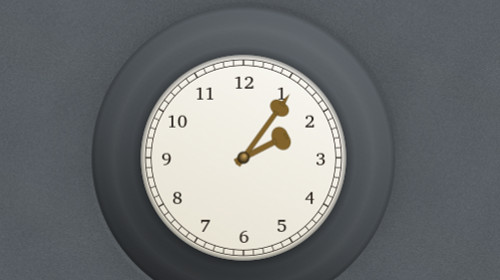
{"hour": 2, "minute": 6}
